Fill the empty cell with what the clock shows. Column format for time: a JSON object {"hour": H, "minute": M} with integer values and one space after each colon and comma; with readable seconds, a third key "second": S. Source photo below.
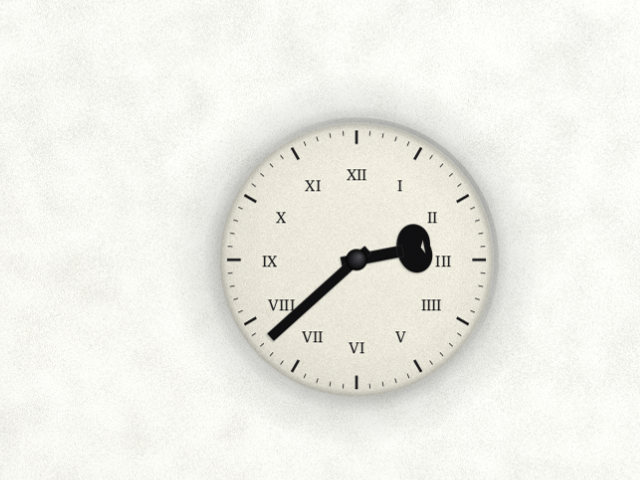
{"hour": 2, "minute": 38}
